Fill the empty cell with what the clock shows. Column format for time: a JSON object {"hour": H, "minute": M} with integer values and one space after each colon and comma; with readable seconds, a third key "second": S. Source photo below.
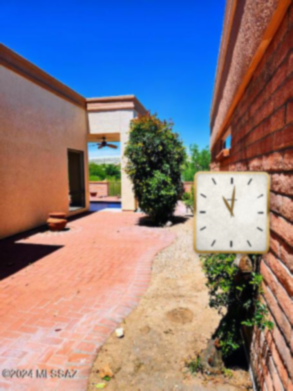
{"hour": 11, "minute": 1}
